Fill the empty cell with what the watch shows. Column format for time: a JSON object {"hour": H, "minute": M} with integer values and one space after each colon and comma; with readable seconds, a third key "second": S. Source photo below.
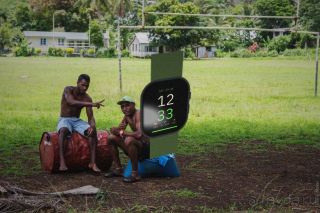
{"hour": 12, "minute": 33}
